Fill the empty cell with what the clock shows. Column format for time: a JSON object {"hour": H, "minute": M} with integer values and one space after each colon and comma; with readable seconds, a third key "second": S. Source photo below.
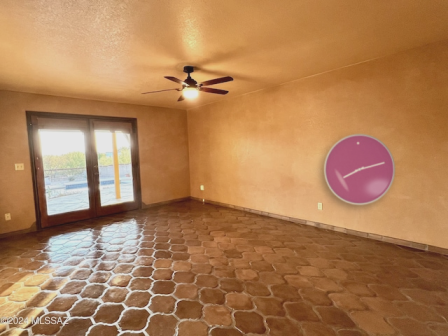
{"hour": 8, "minute": 13}
